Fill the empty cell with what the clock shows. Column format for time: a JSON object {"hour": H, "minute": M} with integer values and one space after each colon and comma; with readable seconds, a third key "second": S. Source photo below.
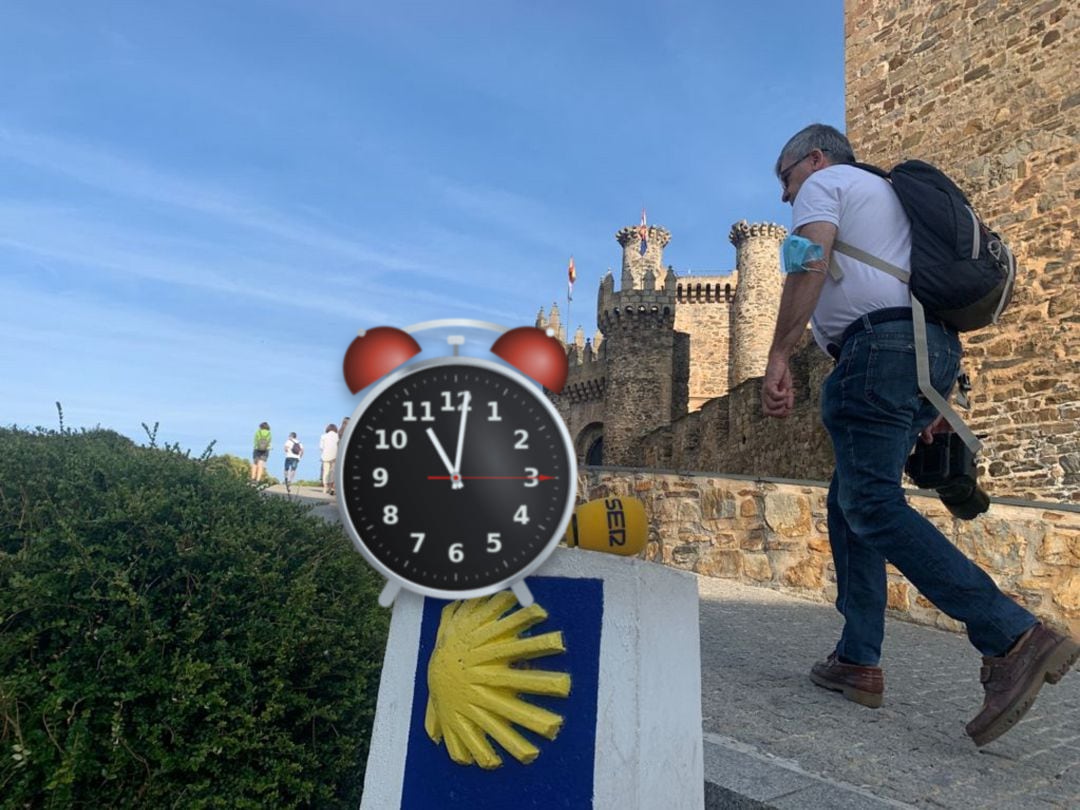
{"hour": 11, "minute": 1, "second": 15}
